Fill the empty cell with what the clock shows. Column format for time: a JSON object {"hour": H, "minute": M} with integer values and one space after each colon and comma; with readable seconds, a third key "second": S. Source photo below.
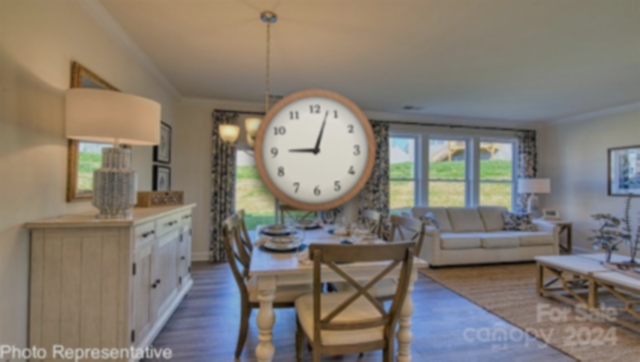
{"hour": 9, "minute": 3}
